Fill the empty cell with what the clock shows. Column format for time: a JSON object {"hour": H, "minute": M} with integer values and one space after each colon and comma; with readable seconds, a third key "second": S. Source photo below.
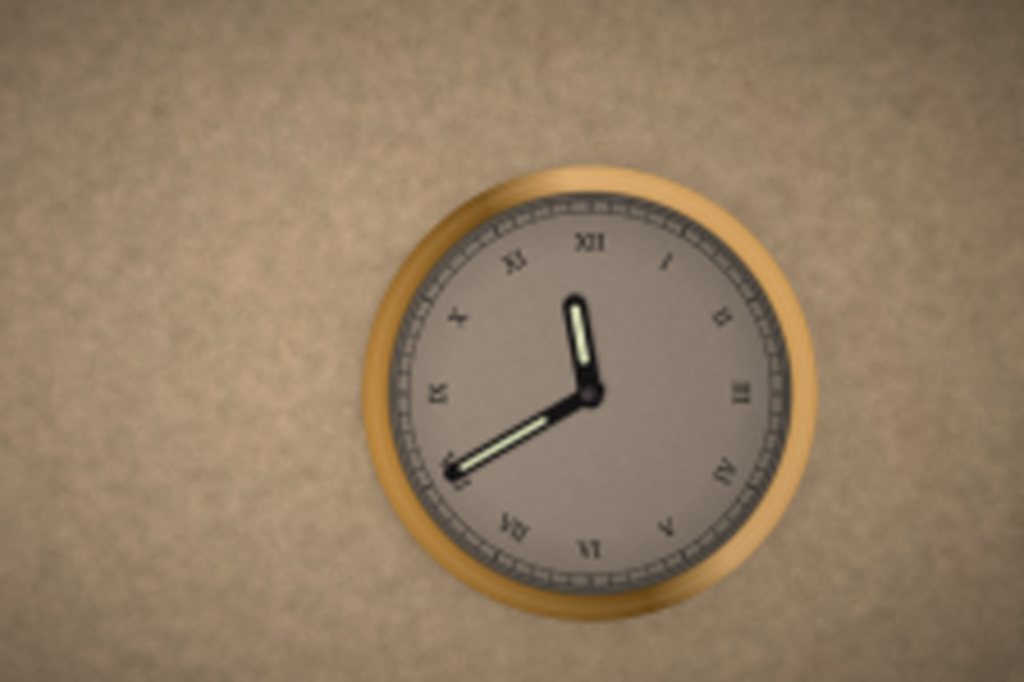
{"hour": 11, "minute": 40}
